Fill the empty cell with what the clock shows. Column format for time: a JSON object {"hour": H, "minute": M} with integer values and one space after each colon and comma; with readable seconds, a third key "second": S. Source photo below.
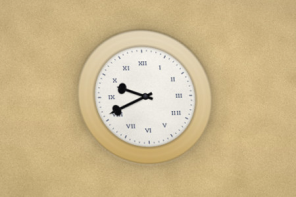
{"hour": 9, "minute": 41}
